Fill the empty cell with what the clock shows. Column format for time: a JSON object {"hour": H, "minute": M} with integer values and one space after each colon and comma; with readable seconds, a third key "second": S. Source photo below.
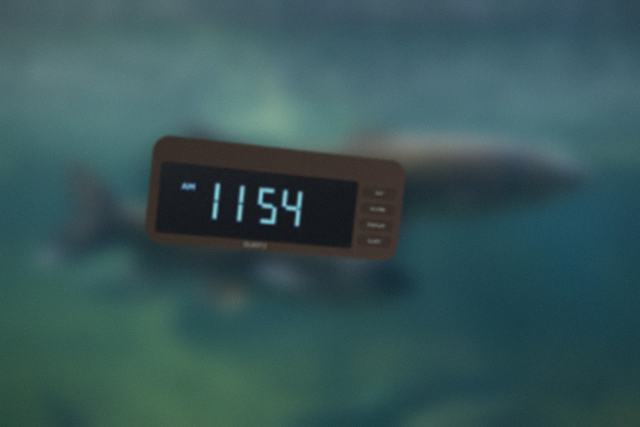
{"hour": 11, "minute": 54}
